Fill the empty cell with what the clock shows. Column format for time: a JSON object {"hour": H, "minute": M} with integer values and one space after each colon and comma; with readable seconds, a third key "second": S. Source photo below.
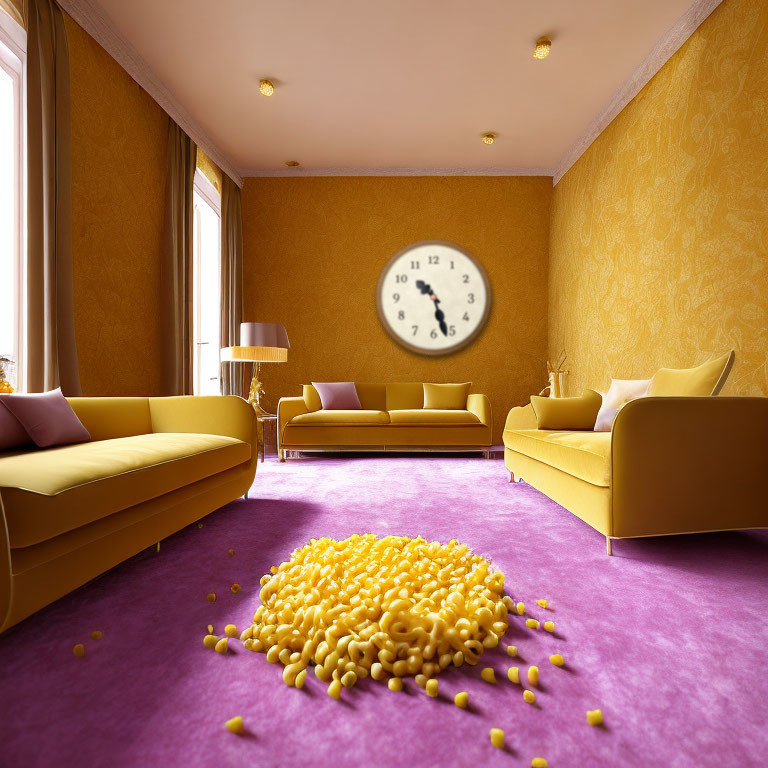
{"hour": 10, "minute": 27}
